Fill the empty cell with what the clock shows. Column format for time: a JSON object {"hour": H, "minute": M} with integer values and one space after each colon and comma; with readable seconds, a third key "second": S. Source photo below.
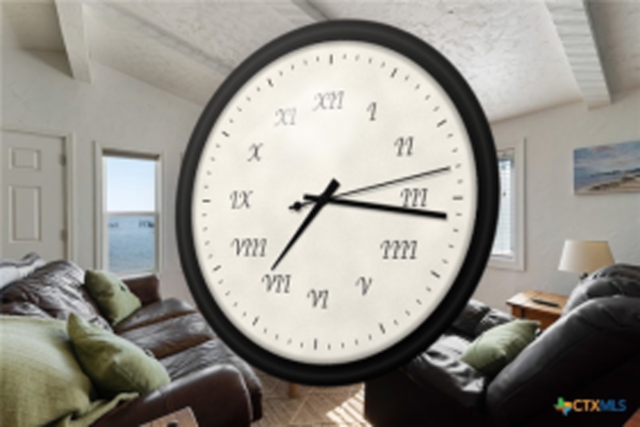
{"hour": 7, "minute": 16, "second": 13}
